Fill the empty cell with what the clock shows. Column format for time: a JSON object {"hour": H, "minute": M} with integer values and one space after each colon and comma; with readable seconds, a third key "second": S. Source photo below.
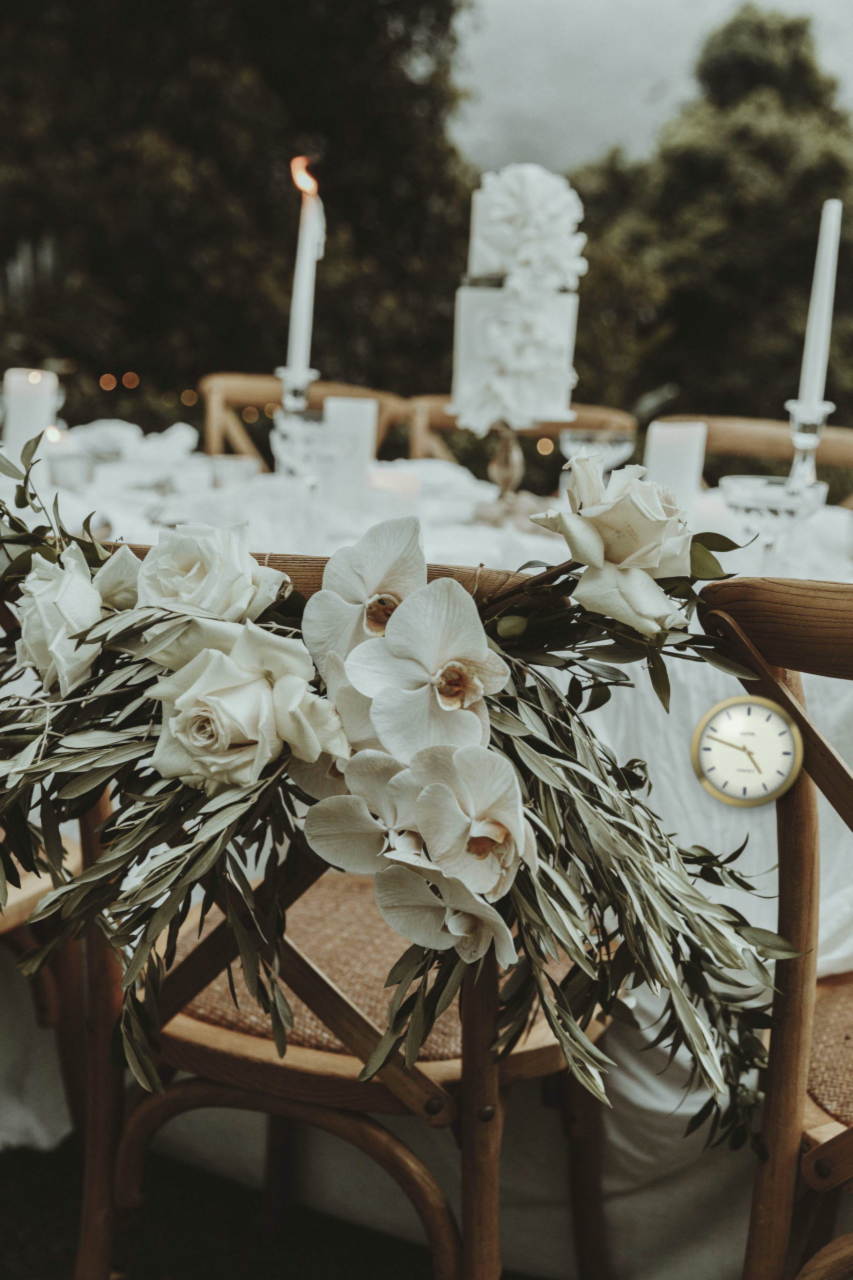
{"hour": 4, "minute": 48}
